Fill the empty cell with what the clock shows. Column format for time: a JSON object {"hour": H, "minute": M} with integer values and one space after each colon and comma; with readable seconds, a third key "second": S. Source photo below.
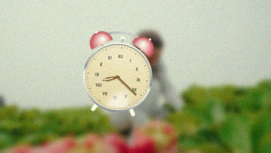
{"hour": 8, "minute": 21}
